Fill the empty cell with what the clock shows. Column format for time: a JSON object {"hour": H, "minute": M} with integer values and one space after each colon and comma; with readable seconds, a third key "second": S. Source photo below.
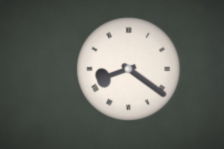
{"hour": 8, "minute": 21}
